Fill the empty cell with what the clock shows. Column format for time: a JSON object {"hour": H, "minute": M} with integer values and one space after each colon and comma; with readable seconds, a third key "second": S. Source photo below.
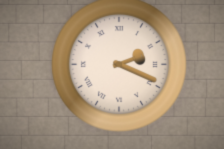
{"hour": 2, "minute": 19}
